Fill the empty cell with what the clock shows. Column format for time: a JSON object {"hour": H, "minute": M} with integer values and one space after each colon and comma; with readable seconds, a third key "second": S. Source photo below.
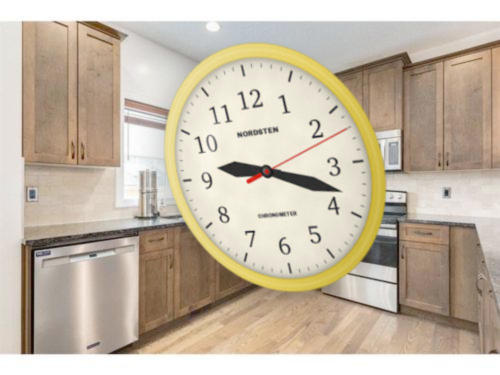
{"hour": 9, "minute": 18, "second": 12}
